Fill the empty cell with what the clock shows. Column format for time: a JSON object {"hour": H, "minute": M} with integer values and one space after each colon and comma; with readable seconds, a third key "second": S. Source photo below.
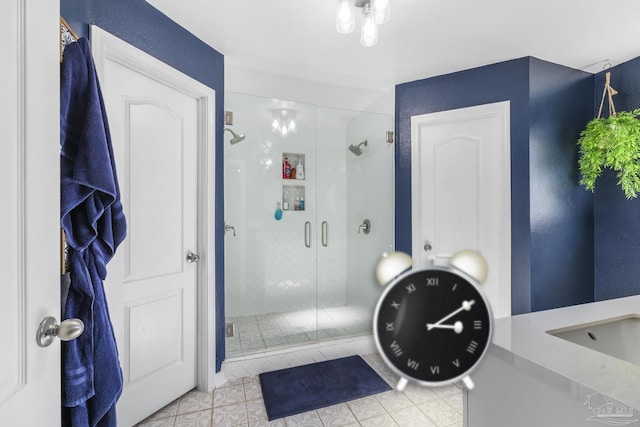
{"hour": 3, "minute": 10}
